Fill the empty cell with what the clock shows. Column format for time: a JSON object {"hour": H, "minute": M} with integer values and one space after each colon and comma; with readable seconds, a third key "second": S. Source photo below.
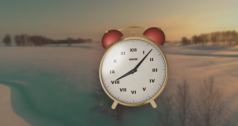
{"hour": 8, "minute": 7}
